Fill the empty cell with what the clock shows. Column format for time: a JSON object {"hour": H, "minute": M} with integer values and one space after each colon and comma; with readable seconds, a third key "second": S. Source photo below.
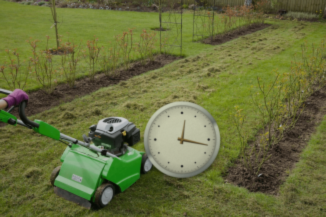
{"hour": 12, "minute": 17}
